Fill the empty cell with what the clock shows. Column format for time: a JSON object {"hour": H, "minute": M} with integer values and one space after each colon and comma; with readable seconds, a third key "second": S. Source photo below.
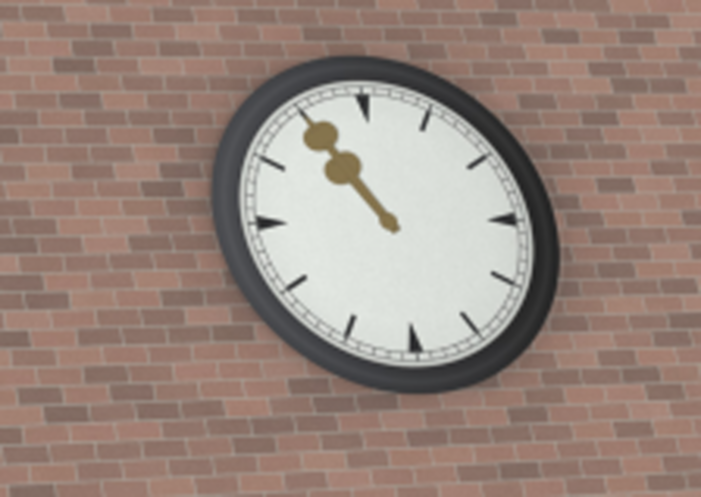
{"hour": 10, "minute": 55}
